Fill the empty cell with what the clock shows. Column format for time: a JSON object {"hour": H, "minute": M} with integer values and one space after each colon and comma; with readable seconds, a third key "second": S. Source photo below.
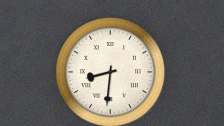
{"hour": 8, "minute": 31}
